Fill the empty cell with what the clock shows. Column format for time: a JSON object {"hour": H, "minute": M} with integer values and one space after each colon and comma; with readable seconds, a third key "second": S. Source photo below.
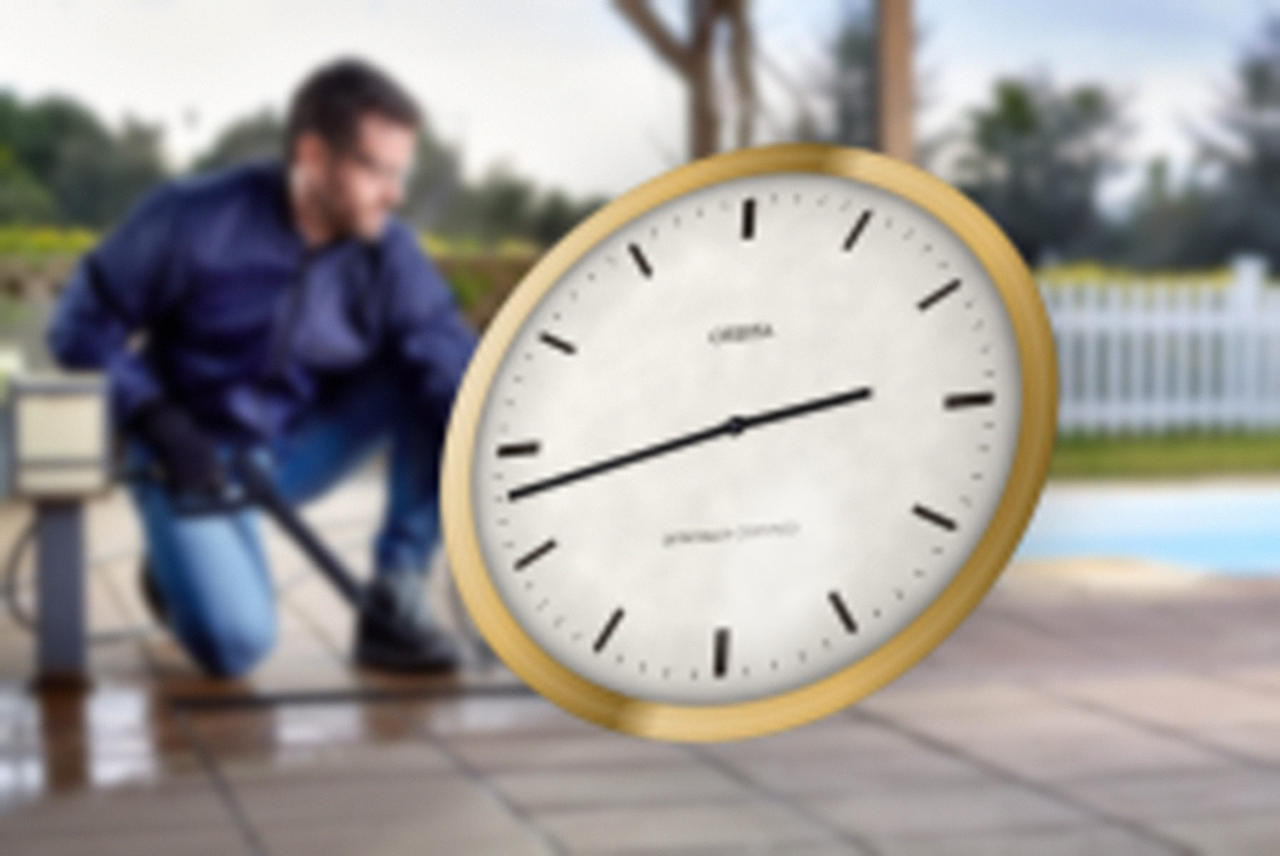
{"hour": 2, "minute": 43}
